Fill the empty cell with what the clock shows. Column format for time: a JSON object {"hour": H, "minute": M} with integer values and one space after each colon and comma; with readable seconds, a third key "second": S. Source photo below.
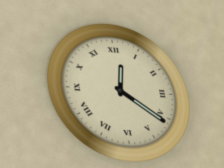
{"hour": 12, "minute": 21}
